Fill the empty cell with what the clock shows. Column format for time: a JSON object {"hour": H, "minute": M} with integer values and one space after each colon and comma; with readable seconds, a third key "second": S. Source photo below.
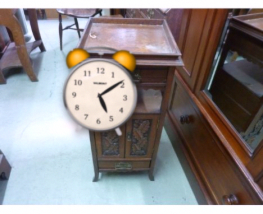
{"hour": 5, "minute": 9}
